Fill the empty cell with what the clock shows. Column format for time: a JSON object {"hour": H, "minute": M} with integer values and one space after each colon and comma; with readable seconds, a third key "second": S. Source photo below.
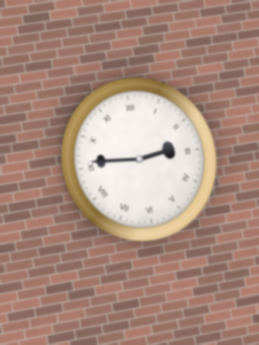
{"hour": 2, "minute": 46}
